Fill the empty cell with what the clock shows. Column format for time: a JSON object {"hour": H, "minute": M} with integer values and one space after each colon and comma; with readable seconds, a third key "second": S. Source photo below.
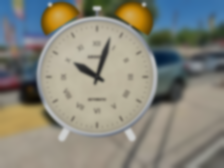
{"hour": 10, "minute": 3}
